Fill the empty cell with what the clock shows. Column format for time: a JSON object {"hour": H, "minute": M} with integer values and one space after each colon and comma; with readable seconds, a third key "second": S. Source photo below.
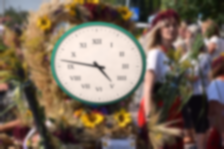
{"hour": 4, "minute": 47}
